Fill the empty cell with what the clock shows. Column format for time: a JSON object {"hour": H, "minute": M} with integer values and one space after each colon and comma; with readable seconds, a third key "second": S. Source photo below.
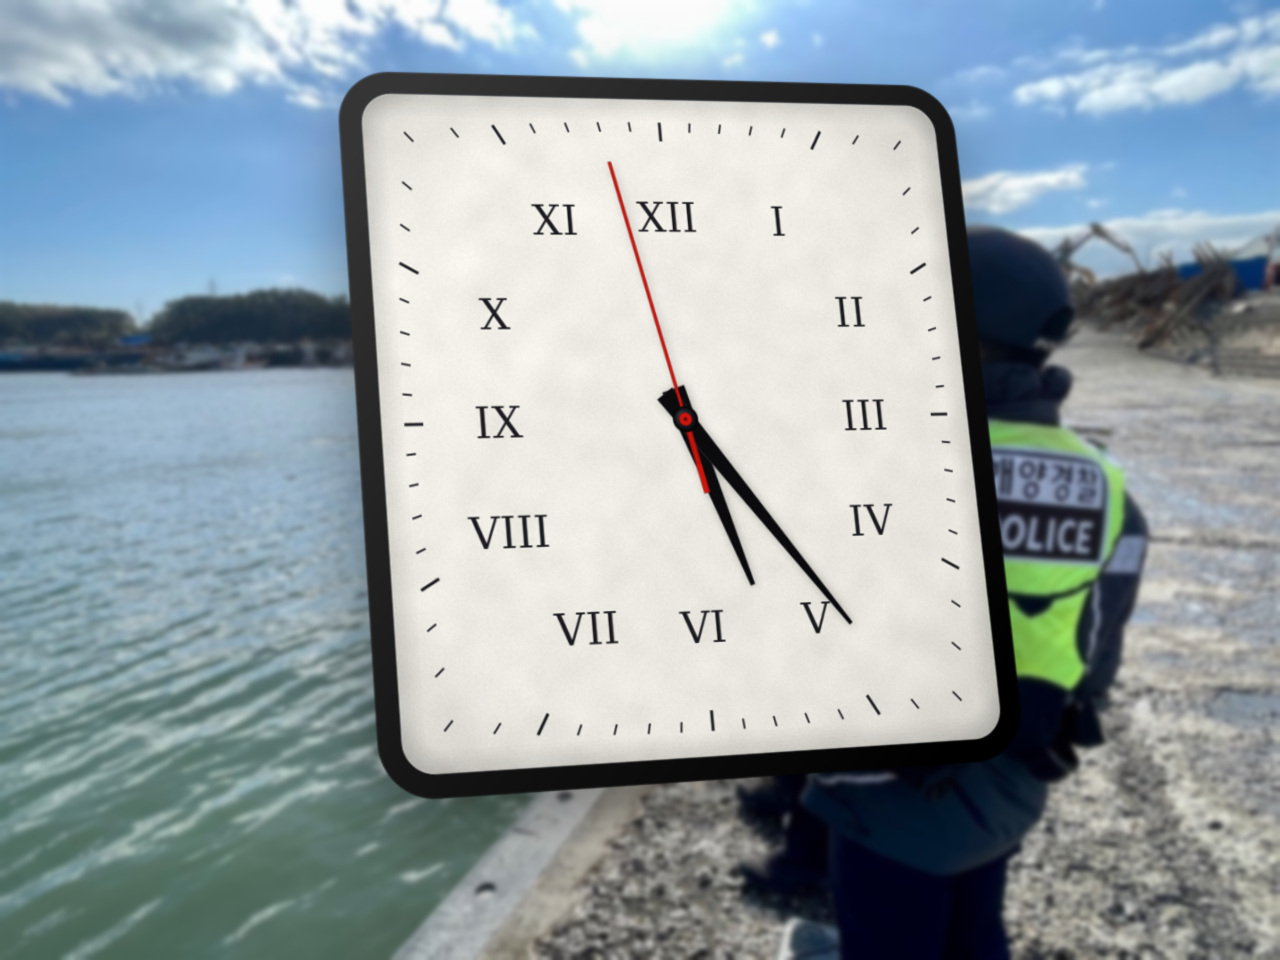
{"hour": 5, "minute": 23, "second": 58}
